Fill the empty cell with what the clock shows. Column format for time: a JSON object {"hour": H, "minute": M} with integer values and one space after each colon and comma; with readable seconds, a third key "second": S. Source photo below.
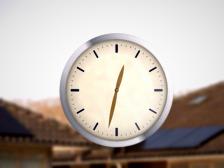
{"hour": 12, "minute": 32}
